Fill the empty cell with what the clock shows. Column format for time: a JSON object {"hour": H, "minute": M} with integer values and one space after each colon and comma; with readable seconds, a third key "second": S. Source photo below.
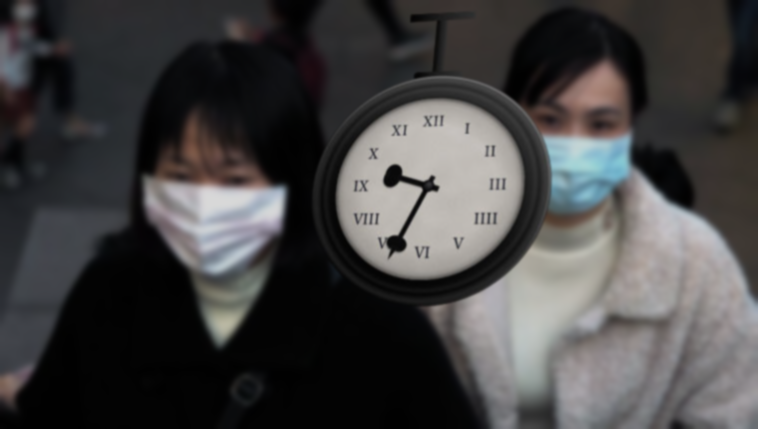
{"hour": 9, "minute": 34}
